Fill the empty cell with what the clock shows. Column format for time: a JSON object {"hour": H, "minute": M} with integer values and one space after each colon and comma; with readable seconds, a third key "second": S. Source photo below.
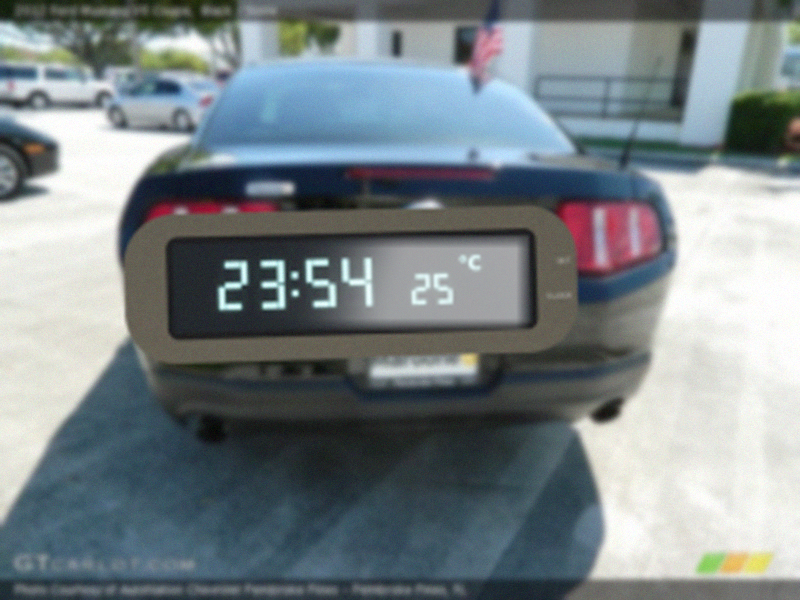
{"hour": 23, "minute": 54}
